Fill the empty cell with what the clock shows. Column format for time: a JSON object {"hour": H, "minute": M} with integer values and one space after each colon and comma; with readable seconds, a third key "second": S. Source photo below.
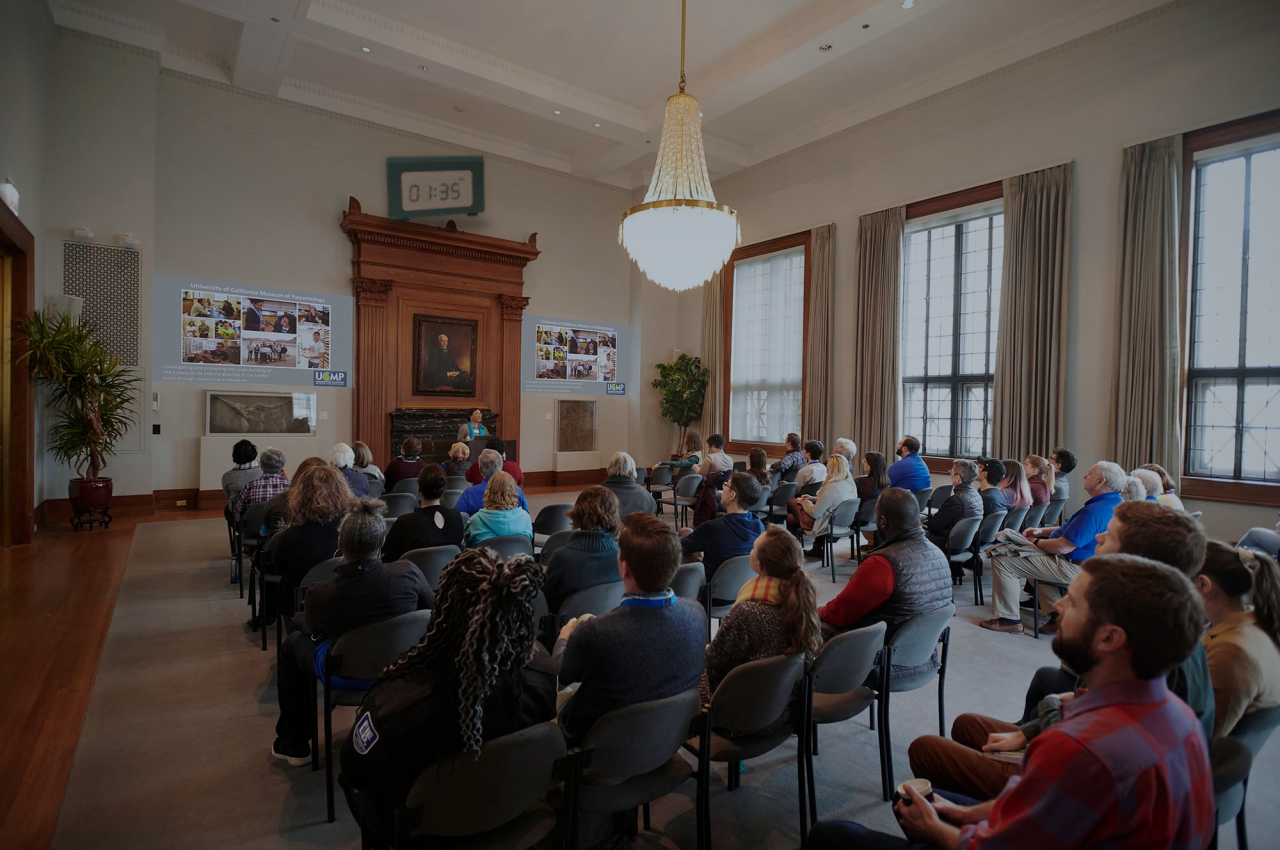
{"hour": 1, "minute": 35}
